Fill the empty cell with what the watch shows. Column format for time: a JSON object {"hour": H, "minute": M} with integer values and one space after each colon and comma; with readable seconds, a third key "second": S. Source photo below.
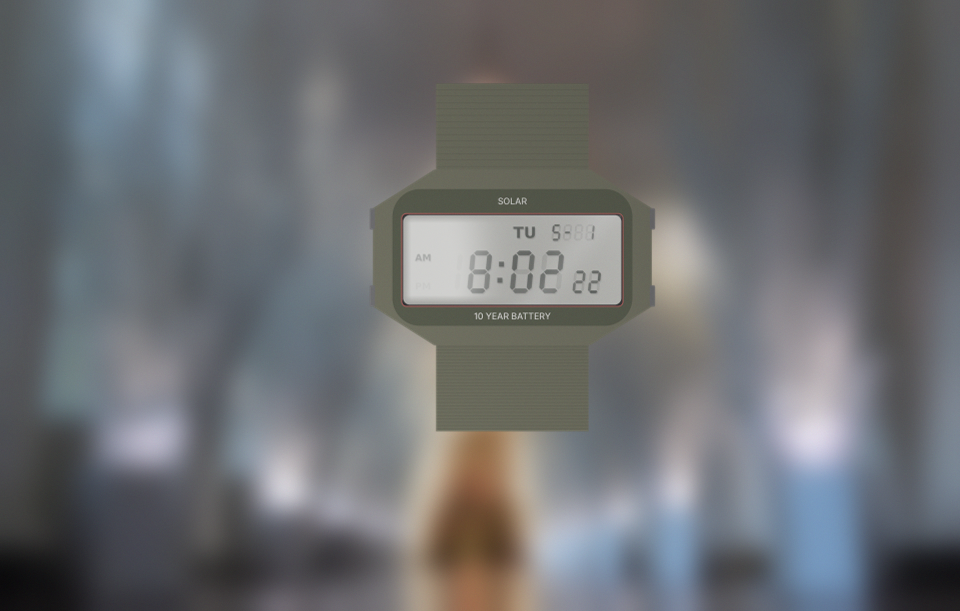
{"hour": 8, "minute": 2, "second": 22}
